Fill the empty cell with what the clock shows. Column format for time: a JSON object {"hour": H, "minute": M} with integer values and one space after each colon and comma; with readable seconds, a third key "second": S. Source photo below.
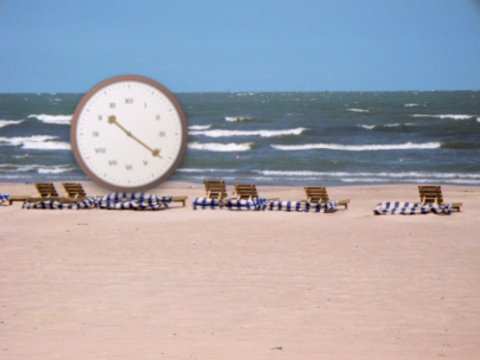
{"hour": 10, "minute": 21}
